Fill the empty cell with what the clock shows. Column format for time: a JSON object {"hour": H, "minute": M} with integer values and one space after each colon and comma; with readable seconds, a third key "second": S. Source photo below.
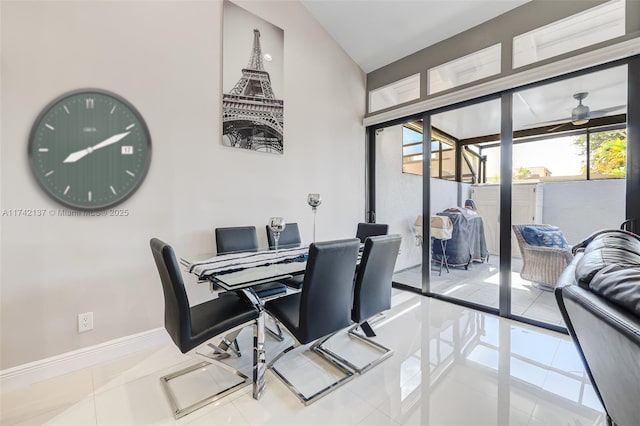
{"hour": 8, "minute": 11}
